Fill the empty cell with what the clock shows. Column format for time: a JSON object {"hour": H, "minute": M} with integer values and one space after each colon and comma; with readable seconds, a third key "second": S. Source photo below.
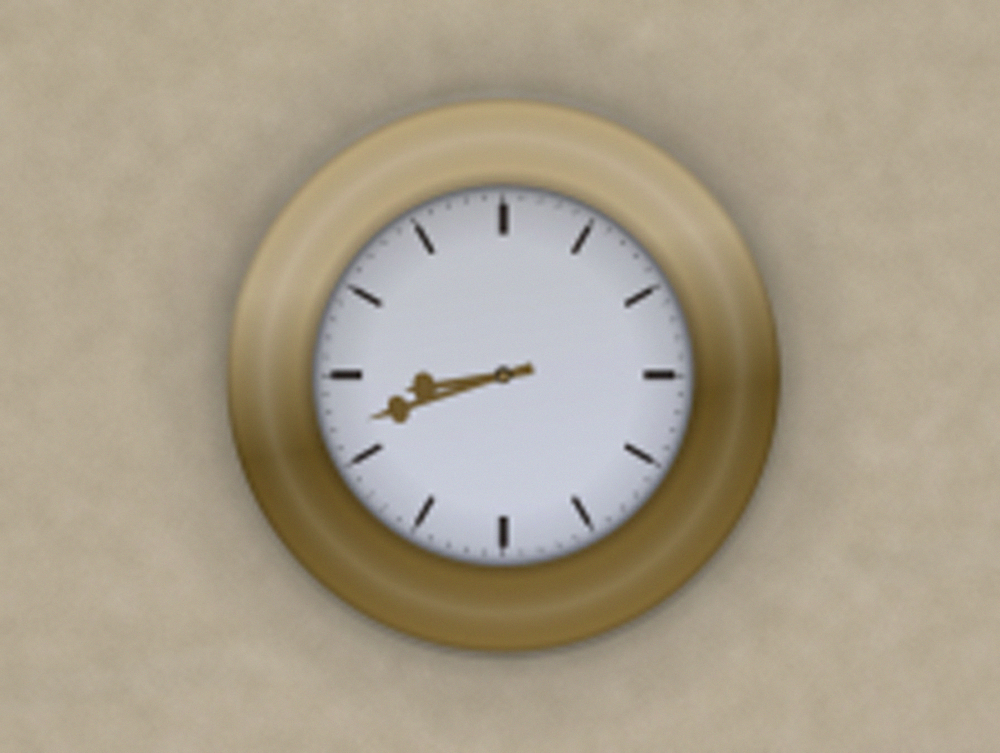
{"hour": 8, "minute": 42}
